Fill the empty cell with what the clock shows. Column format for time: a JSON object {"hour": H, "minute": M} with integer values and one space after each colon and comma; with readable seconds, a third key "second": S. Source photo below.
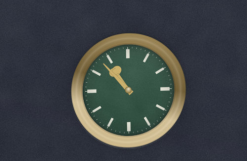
{"hour": 10, "minute": 53}
